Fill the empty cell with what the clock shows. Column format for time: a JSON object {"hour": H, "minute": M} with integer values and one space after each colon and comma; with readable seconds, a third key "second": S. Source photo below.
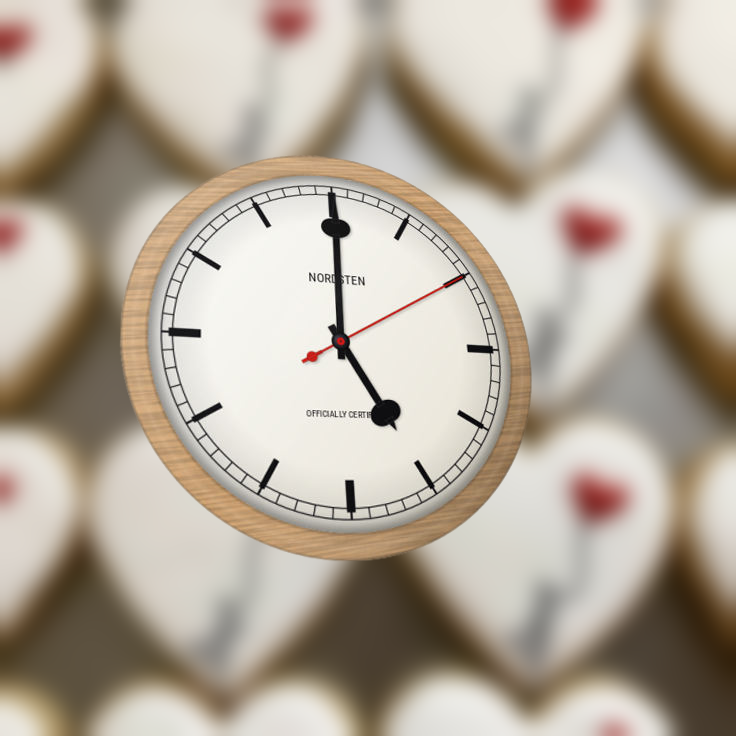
{"hour": 5, "minute": 0, "second": 10}
